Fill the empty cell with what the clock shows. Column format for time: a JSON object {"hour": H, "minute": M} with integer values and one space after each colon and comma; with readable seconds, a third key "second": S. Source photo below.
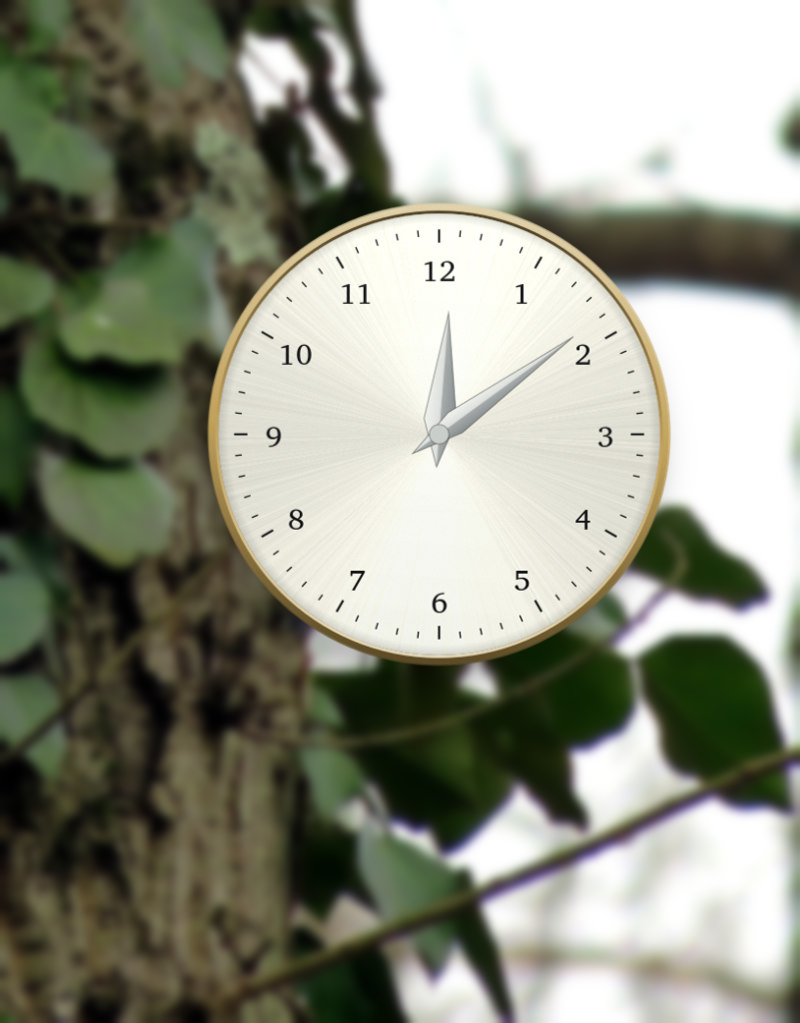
{"hour": 12, "minute": 9}
